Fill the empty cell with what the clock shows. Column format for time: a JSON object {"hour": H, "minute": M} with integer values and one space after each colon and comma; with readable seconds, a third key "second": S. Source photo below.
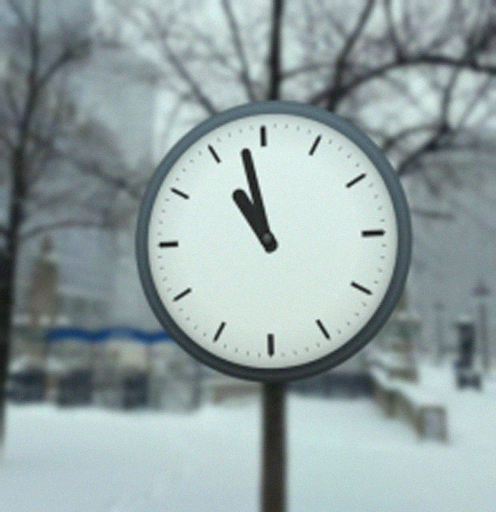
{"hour": 10, "minute": 58}
